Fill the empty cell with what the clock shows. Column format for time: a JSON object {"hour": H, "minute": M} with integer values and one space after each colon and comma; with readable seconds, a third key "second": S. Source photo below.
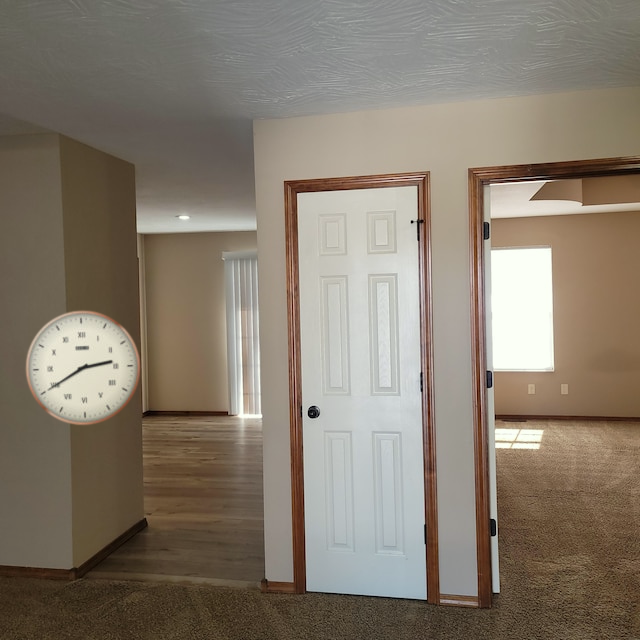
{"hour": 2, "minute": 40}
